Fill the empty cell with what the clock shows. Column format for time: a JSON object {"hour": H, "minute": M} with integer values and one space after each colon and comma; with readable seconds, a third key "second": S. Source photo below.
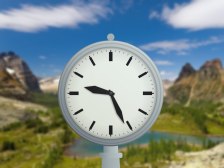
{"hour": 9, "minute": 26}
